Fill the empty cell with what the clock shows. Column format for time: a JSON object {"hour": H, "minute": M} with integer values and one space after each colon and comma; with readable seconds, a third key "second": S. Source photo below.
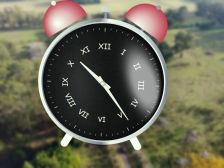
{"hour": 10, "minute": 24}
